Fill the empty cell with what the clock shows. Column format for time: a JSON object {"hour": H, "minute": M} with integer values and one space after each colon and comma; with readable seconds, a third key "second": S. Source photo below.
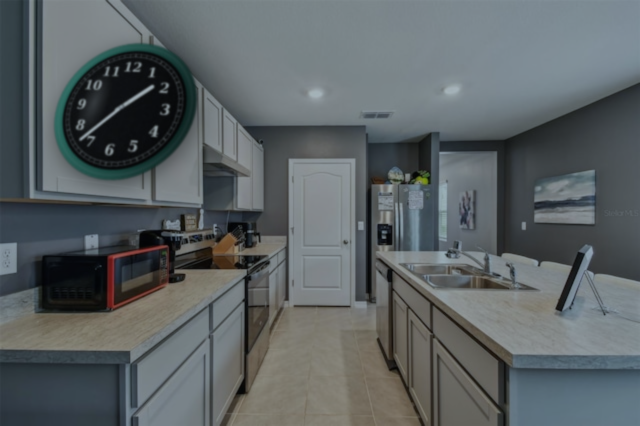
{"hour": 1, "minute": 37}
